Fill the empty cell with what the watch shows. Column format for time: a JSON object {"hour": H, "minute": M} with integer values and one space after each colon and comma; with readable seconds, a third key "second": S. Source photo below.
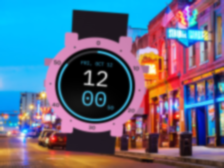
{"hour": 12, "minute": 0}
